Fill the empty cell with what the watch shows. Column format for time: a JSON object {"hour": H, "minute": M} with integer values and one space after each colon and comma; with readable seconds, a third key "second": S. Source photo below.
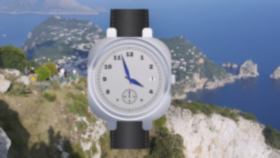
{"hour": 3, "minute": 57}
